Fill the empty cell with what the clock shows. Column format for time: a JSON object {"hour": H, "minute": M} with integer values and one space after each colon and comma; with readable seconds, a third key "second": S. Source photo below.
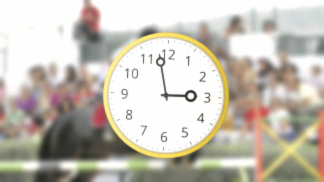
{"hour": 2, "minute": 58}
